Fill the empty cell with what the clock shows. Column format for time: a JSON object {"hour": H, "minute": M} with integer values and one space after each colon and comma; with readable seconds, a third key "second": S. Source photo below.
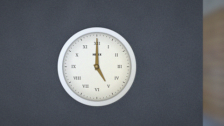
{"hour": 5, "minute": 0}
